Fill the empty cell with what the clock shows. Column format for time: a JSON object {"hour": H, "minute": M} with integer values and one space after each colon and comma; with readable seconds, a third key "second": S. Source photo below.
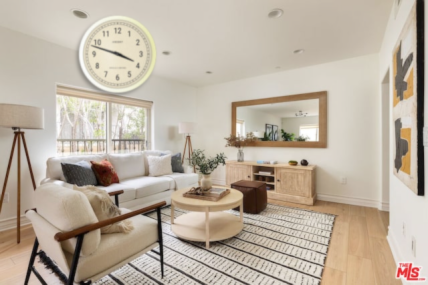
{"hour": 3, "minute": 48}
